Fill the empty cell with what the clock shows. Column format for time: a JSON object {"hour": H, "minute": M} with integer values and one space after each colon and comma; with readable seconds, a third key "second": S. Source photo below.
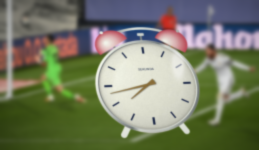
{"hour": 7, "minute": 43}
